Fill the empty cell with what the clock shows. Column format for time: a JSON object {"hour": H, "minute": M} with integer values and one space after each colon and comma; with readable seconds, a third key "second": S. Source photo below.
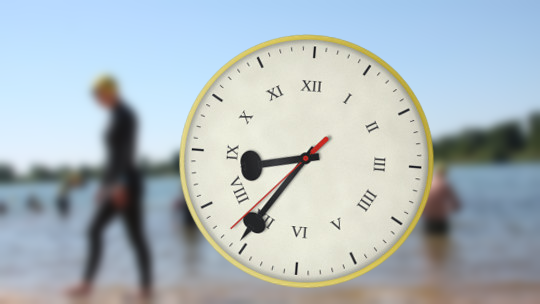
{"hour": 8, "minute": 35, "second": 37}
